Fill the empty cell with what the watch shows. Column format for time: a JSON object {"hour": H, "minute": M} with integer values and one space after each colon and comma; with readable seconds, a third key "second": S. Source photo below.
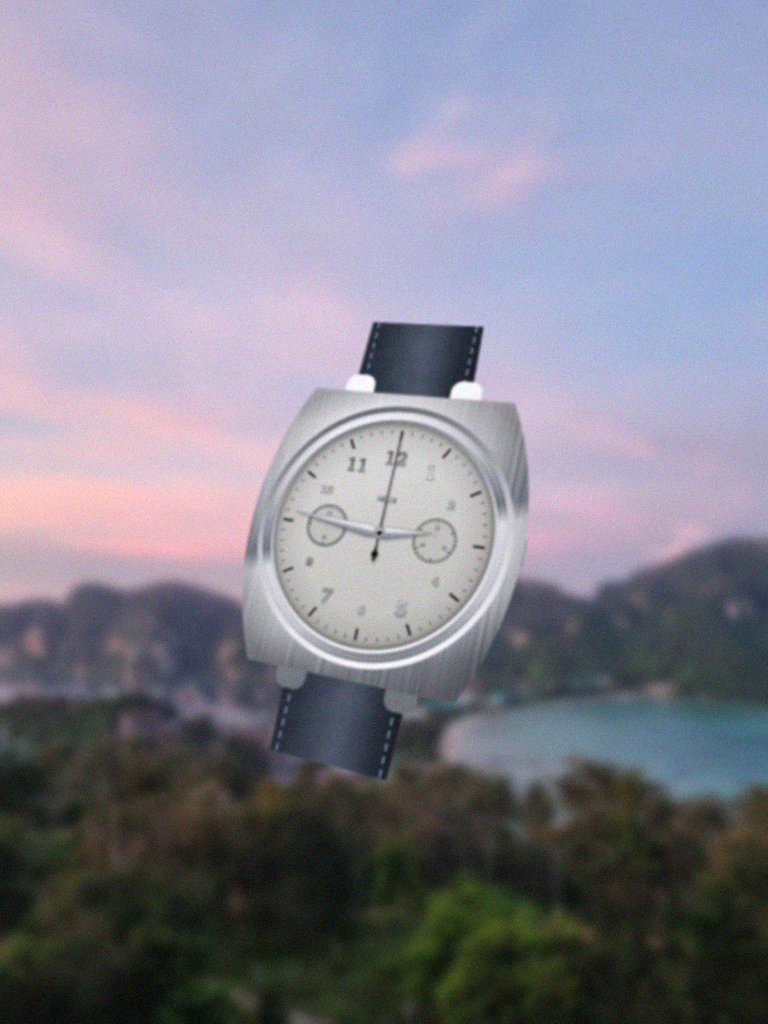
{"hour": 2, "minute": 46}
